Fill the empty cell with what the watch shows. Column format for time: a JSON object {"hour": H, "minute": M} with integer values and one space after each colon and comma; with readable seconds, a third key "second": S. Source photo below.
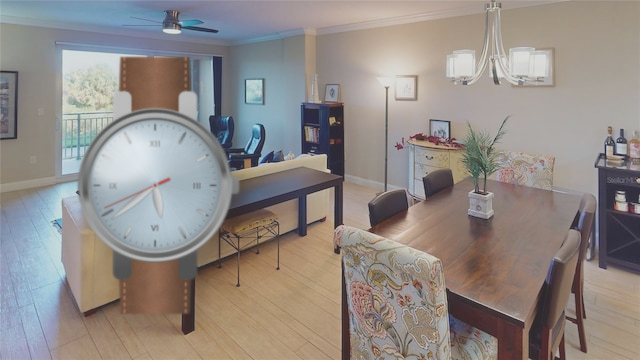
{"hour": 5, "minute": 38, "second": 41}
